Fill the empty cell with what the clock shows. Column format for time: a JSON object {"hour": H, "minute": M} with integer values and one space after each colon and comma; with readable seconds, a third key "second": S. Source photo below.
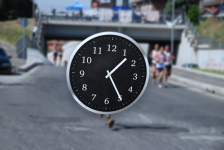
{"hour": 1, "minute": 25}
